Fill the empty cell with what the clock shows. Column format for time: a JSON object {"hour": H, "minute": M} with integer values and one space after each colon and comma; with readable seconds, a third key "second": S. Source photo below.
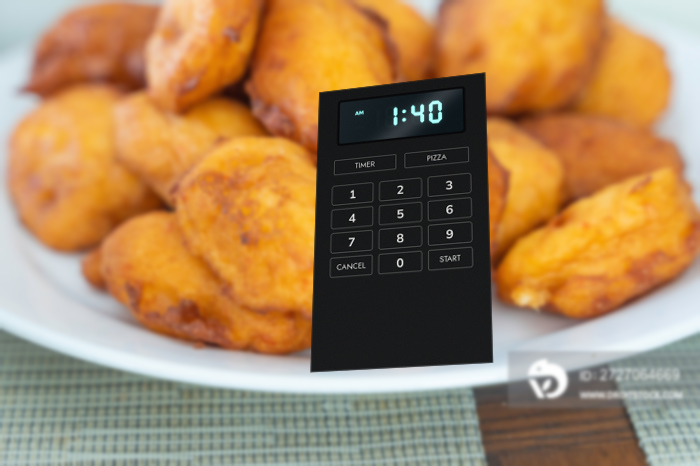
{"hour": 1, "minute": 40}
